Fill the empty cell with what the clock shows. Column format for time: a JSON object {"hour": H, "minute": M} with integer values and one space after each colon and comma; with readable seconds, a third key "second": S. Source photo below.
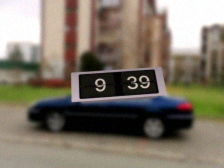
{"hour": 9, "minute": 39}
